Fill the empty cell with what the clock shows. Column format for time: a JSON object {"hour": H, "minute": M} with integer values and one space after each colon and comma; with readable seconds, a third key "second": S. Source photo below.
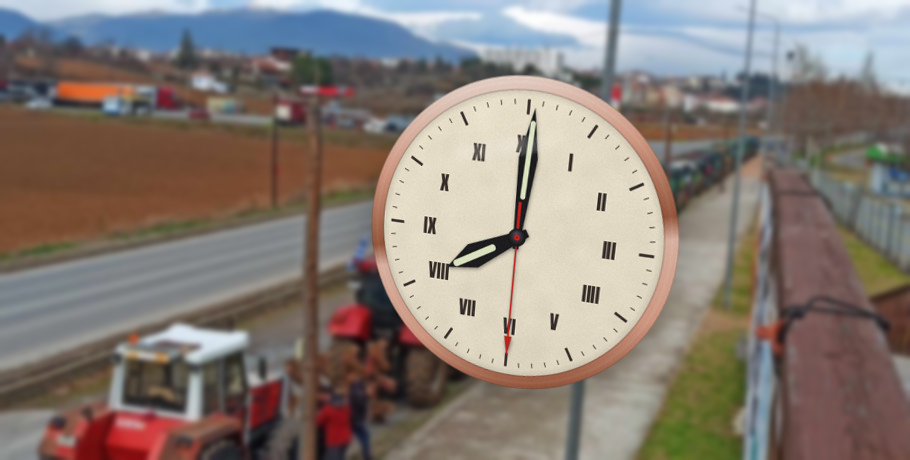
{"hour": 8, "minute": 0, "second": 30}
